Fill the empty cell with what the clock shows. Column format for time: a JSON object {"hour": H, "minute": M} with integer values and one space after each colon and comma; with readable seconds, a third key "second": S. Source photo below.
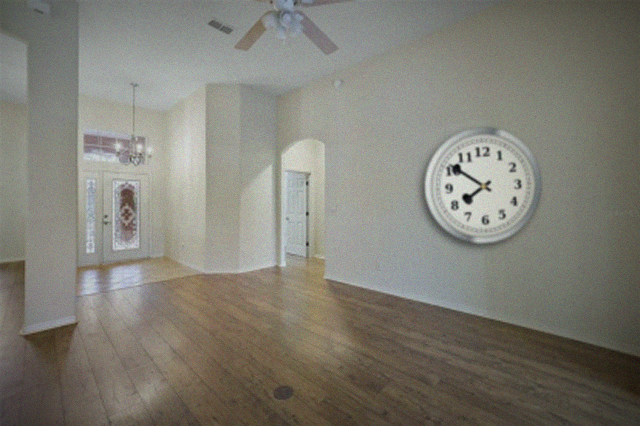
{"hour": 7, "minute": 51}
